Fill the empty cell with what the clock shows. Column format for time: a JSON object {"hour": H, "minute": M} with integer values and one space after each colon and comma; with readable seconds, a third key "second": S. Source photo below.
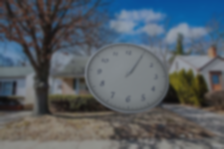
{"hour": 1, "minute": 5}
